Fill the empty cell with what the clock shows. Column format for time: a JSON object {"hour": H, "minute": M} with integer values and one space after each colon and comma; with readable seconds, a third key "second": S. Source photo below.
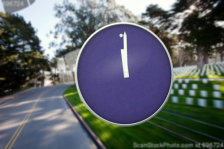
{"hour": 12, "minute": 1}
